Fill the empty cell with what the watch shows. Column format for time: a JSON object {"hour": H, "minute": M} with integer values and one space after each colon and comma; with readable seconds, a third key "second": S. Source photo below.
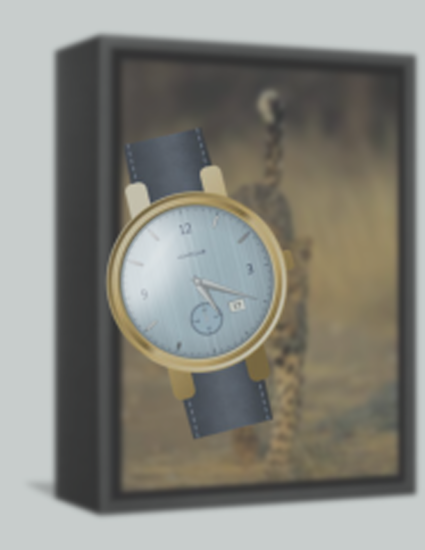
{"hour": 5, "minute": 20}
